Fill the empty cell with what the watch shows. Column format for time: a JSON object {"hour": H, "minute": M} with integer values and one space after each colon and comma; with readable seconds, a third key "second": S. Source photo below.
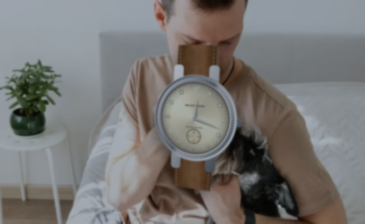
{"hour": 12, "minute": 18}
